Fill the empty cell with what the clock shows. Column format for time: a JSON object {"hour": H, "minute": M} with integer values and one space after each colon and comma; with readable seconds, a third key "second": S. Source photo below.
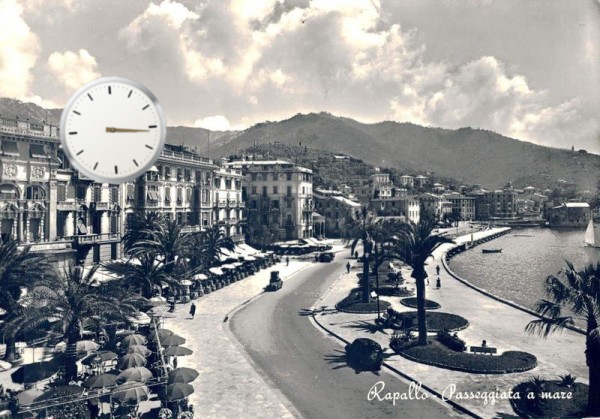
{"hour": 3, "minute": 16}
